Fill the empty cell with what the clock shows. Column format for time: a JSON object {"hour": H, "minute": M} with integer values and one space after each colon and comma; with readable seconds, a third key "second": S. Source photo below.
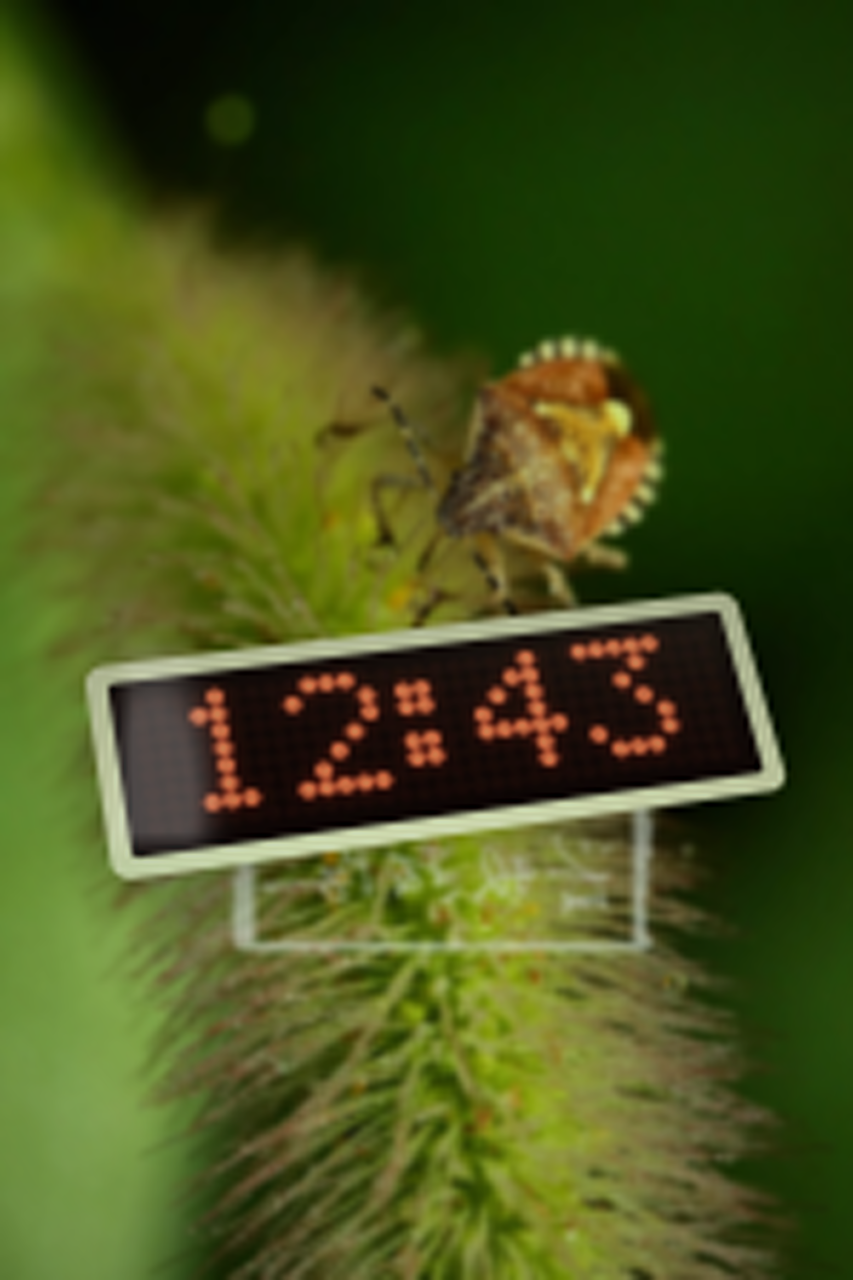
{"hour": 12, "minute": 43}
